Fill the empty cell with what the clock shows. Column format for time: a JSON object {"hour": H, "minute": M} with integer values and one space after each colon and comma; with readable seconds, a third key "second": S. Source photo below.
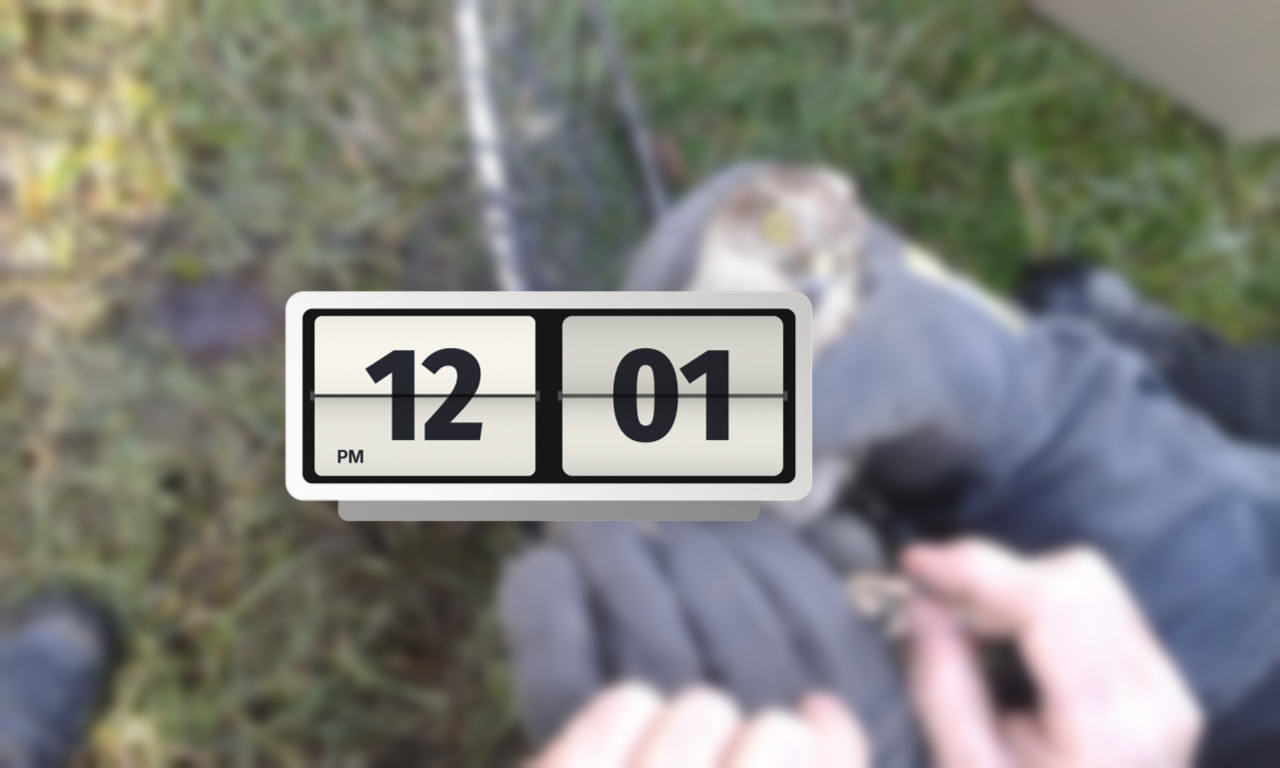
{"hour": 12, "minute": 1}
